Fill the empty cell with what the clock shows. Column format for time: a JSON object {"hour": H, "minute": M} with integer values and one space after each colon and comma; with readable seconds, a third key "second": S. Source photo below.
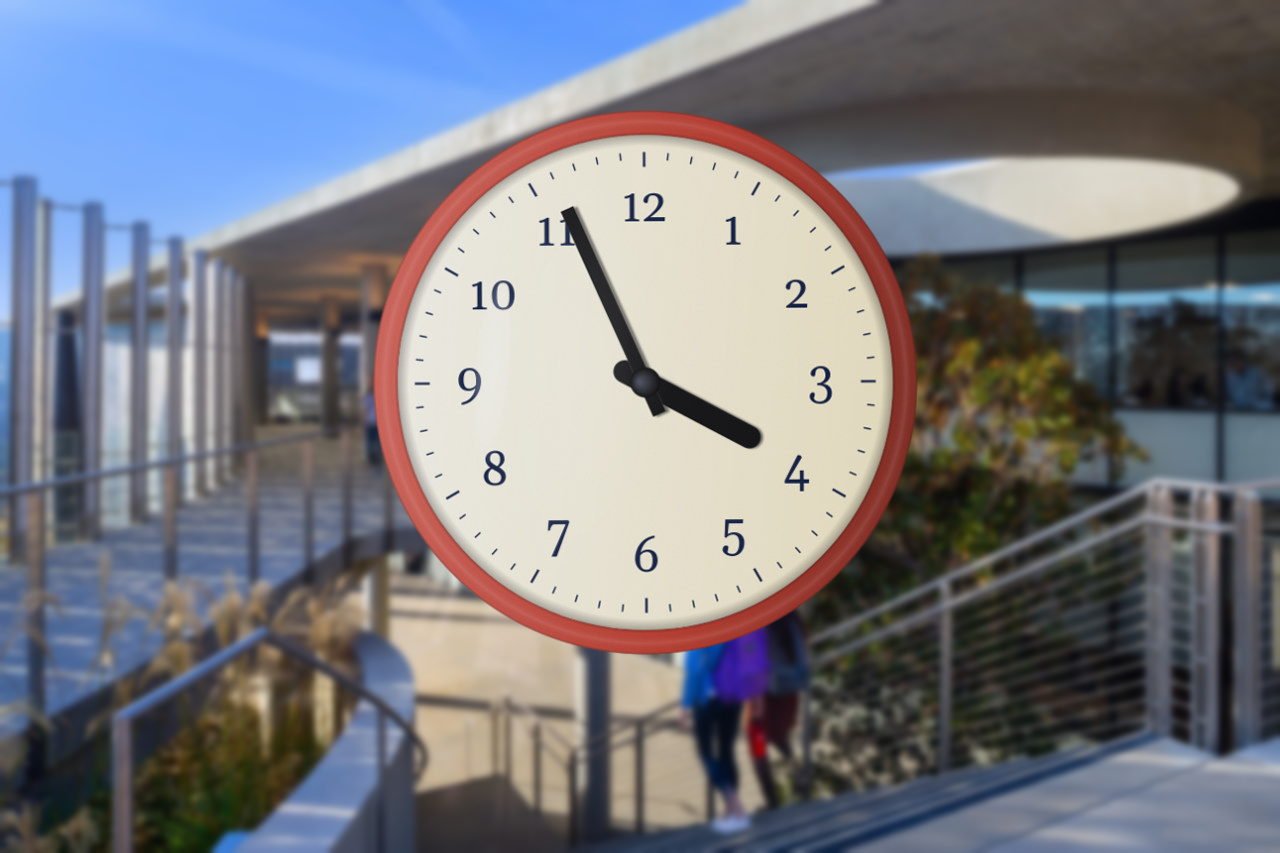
{"hour": 3, "minute": 56}
